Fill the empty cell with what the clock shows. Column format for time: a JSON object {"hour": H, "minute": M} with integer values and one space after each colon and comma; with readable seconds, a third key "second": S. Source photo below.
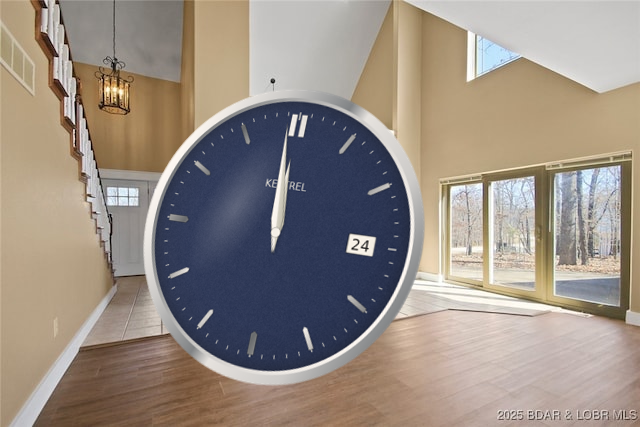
{"hour": 11, "minute": 59}
